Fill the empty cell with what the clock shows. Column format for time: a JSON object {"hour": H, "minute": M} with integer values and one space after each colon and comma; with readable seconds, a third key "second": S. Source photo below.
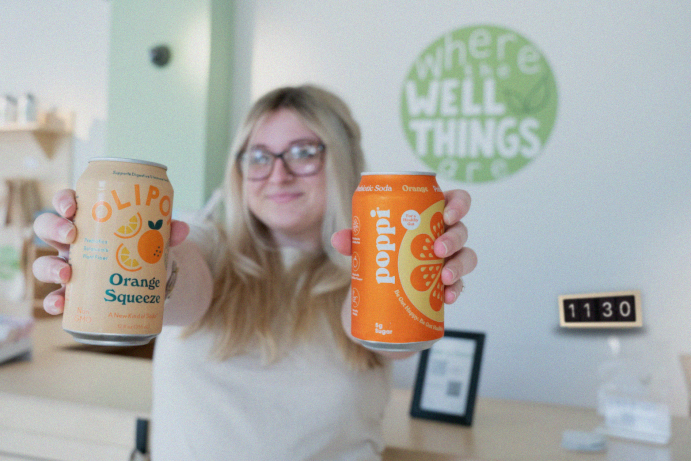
{"hour": 11, "minute": 30}
